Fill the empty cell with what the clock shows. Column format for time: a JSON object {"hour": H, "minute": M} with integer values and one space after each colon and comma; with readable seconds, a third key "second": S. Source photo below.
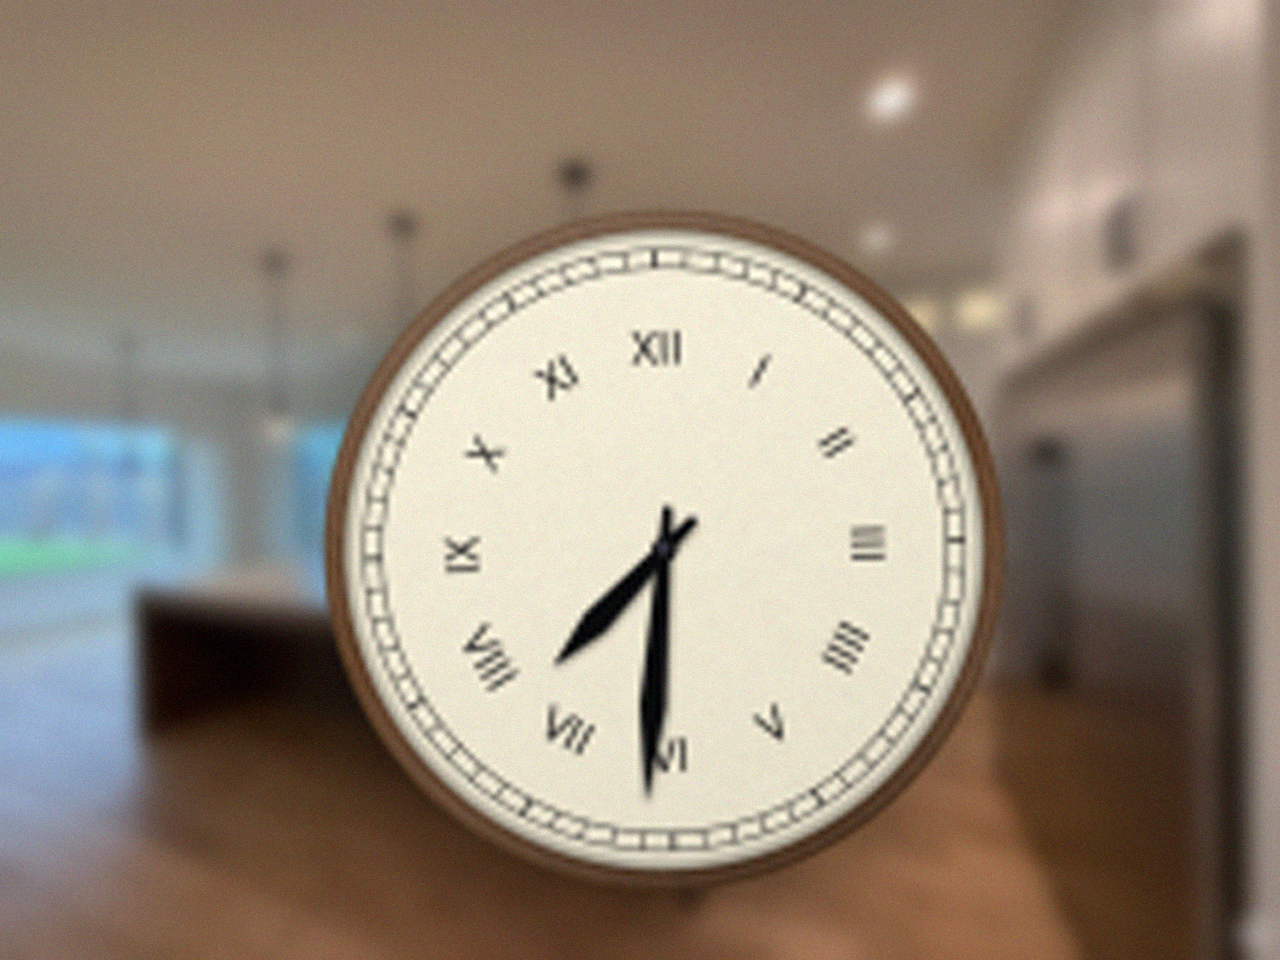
{"hour": 7, "minute": 31}
